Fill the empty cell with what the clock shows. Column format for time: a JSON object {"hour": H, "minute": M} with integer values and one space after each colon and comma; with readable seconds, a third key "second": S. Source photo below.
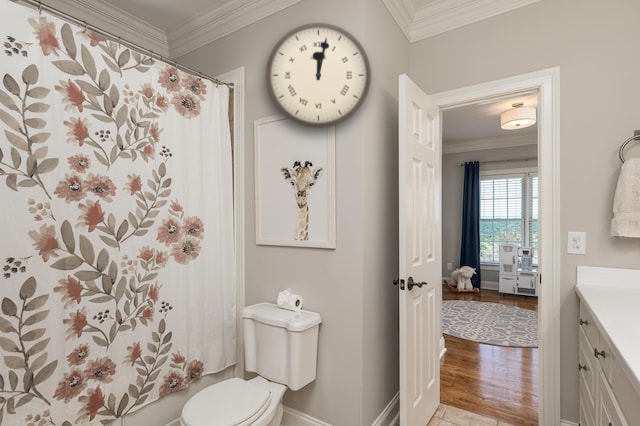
{"hour": 12, "minute": 2}
